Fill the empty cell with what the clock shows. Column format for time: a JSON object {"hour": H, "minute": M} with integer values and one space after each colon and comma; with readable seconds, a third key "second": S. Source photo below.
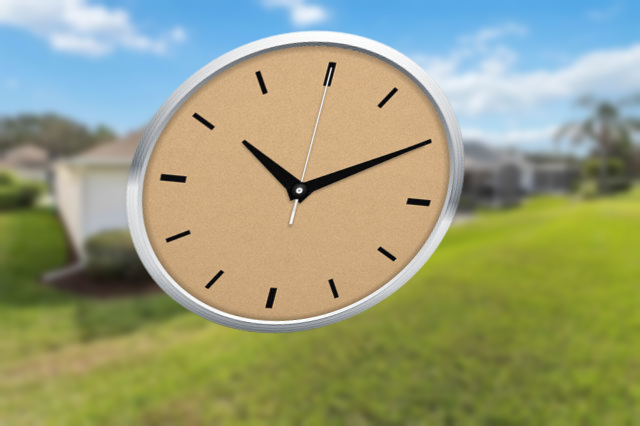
{"hour": 10, "minute": 10, "second": 0}
